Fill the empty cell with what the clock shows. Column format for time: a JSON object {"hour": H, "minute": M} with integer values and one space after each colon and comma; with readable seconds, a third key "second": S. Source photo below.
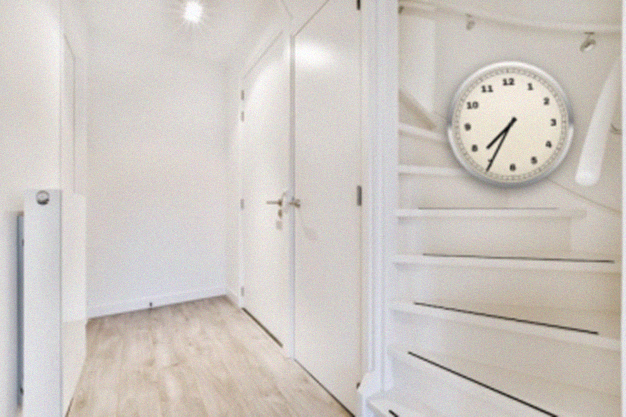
{"hour": 7, "minute": 35}
